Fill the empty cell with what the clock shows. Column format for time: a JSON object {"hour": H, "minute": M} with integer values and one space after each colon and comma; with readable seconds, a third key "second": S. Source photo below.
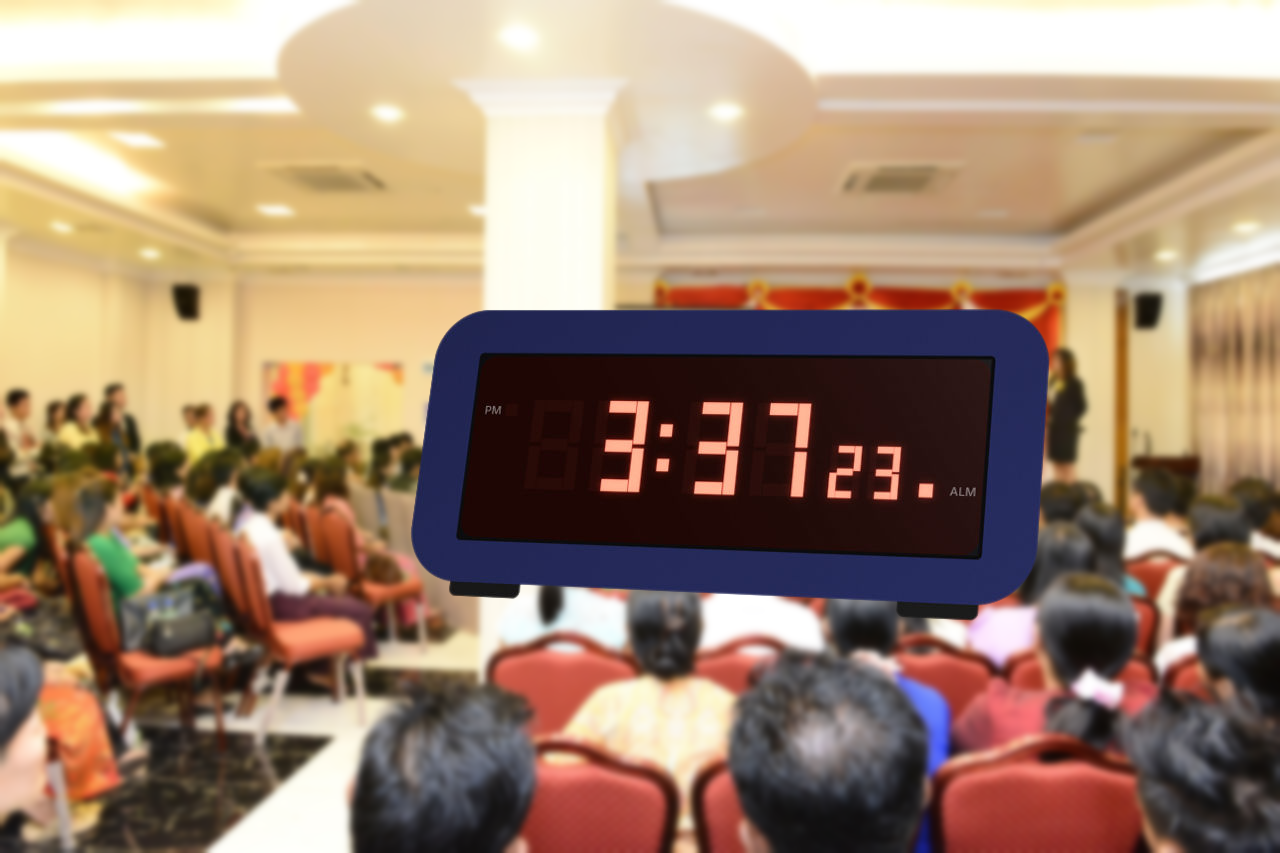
{"hour": 3, "minute": 37, "second": 23}
